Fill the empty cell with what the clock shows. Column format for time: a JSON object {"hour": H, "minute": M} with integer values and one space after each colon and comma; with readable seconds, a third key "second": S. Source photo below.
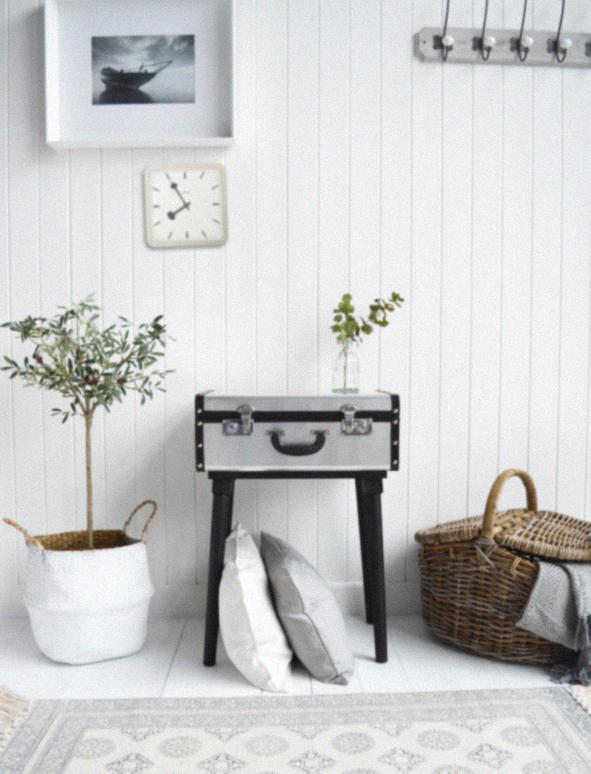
{"hour": 7, "minute": 55}
